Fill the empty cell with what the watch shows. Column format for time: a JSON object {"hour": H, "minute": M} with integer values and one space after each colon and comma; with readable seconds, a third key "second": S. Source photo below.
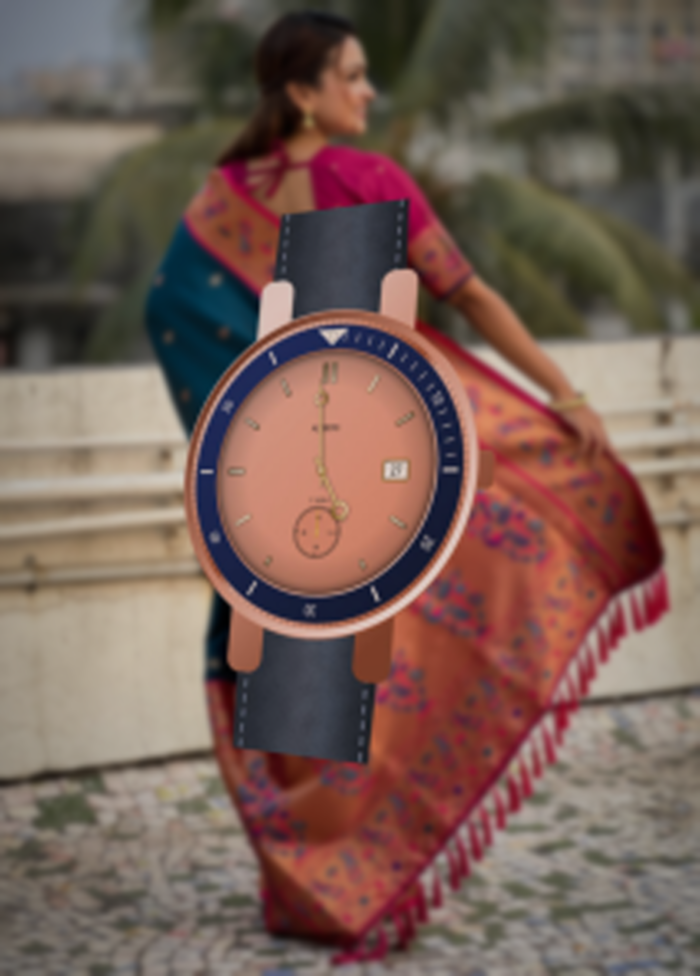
{"hour": 4, "minute": 59}
